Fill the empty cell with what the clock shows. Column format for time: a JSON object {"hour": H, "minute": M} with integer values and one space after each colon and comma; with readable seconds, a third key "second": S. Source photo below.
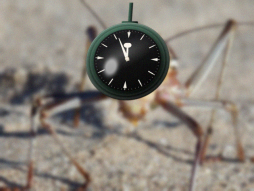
{"hour": 11, "minute": 56}
